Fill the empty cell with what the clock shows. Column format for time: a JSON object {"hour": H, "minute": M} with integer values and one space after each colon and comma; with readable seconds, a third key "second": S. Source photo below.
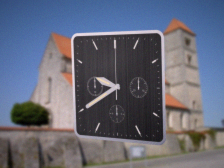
{"hour": 9, "minute": 40}
